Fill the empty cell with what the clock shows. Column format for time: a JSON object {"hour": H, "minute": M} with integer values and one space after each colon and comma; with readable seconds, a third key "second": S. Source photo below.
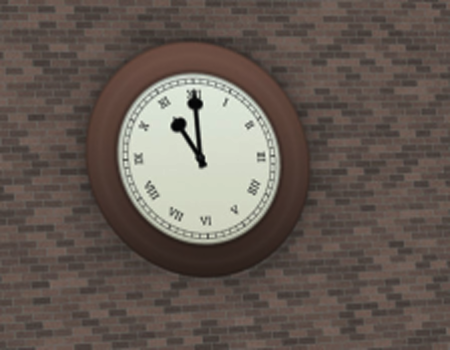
{"hour": 11, "minute": 0}
